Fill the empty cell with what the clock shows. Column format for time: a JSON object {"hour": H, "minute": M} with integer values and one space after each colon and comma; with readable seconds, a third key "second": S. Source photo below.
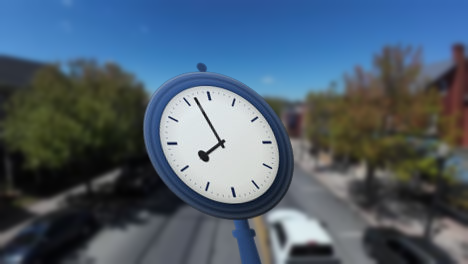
{"hour": 7, "minute": 57}
